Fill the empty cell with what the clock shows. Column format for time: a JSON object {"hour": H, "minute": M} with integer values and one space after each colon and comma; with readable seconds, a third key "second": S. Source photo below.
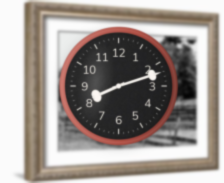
{"hour": 8, "minute": 12}
